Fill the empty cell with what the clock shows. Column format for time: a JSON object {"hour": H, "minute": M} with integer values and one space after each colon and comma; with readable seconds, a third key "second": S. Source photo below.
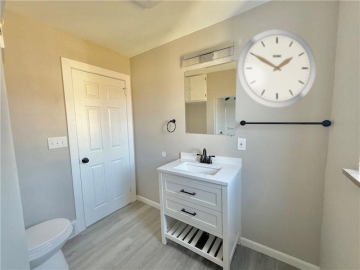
{"hour": 1, "minute": 50}
